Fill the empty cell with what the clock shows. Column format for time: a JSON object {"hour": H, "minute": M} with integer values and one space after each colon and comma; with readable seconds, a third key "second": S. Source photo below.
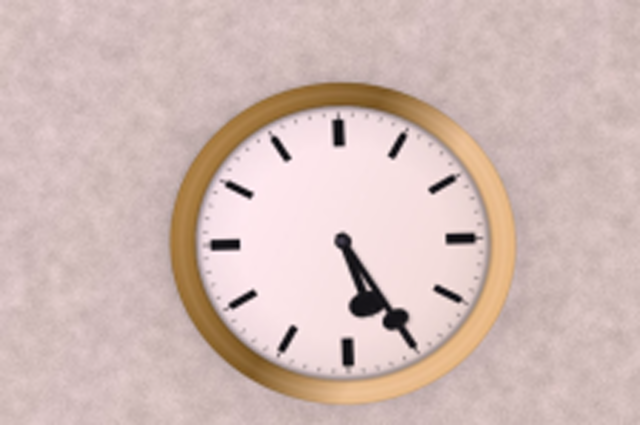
{"hour": 5, "minute": 25}
